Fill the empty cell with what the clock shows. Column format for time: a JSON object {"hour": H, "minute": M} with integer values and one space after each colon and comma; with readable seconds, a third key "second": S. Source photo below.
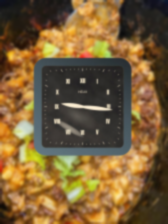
{"hour": 9, "minute": 16}
